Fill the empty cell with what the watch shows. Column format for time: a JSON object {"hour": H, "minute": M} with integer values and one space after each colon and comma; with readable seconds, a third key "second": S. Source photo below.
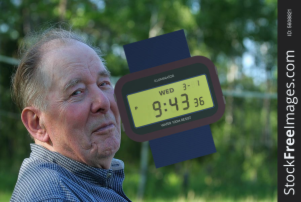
{"hour": 9, "minute": 43, "second": 36}
